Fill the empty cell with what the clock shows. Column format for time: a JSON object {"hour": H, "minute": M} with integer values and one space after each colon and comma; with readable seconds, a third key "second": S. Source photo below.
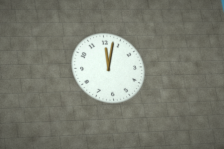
{"hour": 12, "minute": 3}
